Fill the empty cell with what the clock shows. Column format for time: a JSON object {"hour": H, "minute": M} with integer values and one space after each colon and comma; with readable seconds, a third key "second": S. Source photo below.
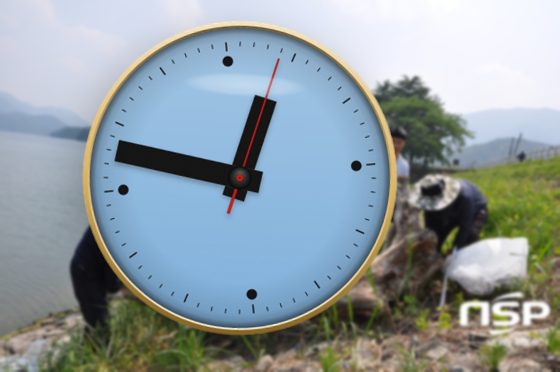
{"hour": 12, "minute": 48, "second": 4}
